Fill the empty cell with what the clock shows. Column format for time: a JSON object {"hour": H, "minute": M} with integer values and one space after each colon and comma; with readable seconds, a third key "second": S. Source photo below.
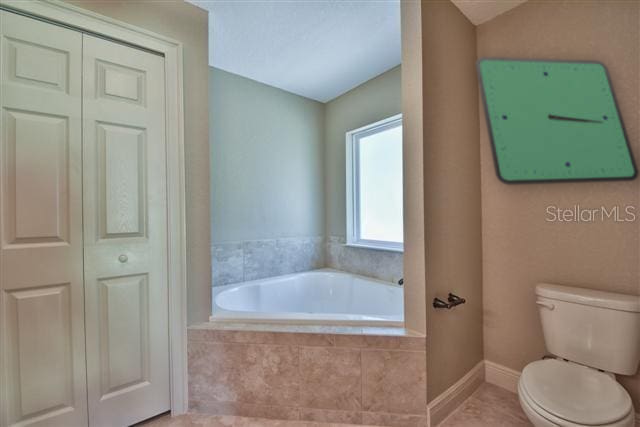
{"hour": 3, "minute": 16}
